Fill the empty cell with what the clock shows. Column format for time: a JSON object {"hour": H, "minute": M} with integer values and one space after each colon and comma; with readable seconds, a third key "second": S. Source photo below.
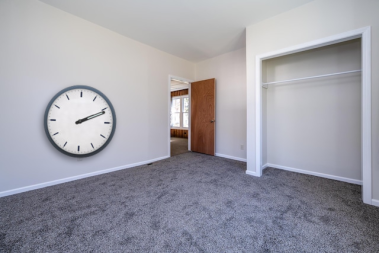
{"hour": 2, "minute": 11}
